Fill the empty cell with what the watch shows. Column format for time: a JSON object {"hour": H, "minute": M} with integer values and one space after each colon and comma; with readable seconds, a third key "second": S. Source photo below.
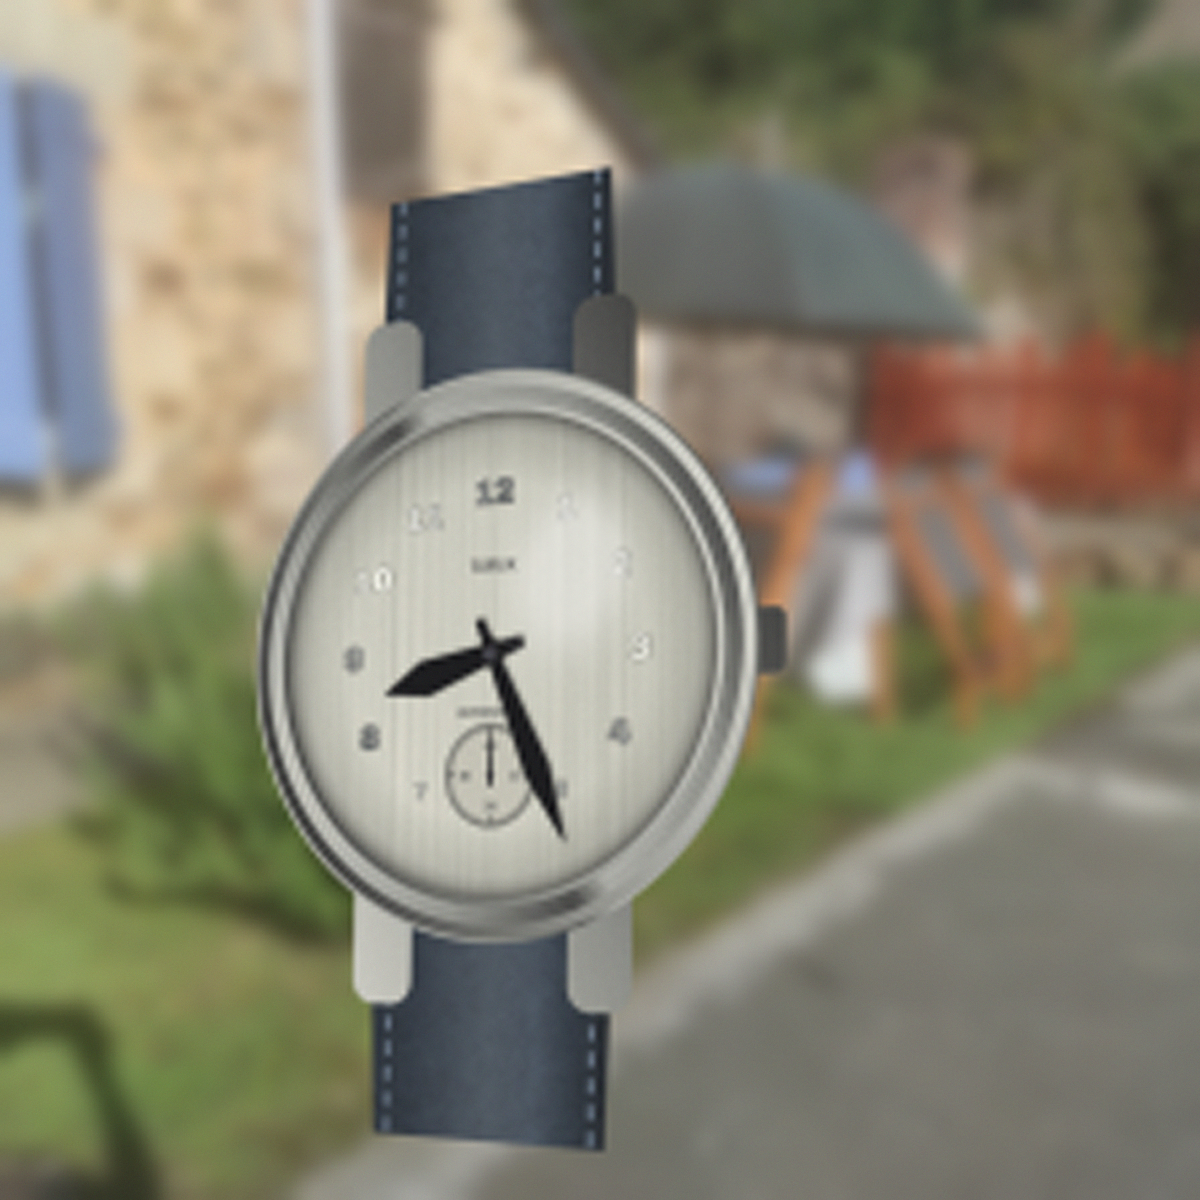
{"hour": 8, "minute": 26}
